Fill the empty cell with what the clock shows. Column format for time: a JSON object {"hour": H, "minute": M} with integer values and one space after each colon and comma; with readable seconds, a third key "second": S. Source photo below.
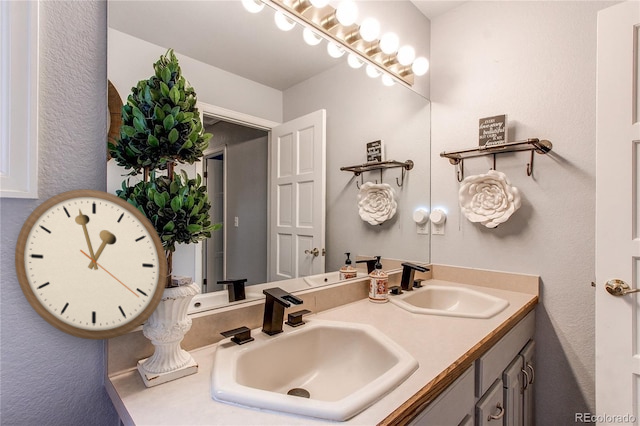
{"hour": 12, "minute": 57, "second": 21}
